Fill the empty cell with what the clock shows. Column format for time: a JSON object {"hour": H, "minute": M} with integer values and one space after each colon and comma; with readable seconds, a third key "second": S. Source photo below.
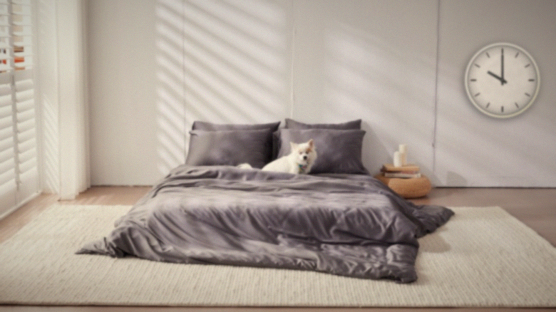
{"hour": 10, "minute": 0}
